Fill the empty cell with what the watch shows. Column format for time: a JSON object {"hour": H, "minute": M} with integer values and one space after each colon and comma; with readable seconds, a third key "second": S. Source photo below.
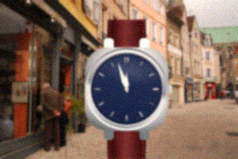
{"hour": 11, "minute": 57}
